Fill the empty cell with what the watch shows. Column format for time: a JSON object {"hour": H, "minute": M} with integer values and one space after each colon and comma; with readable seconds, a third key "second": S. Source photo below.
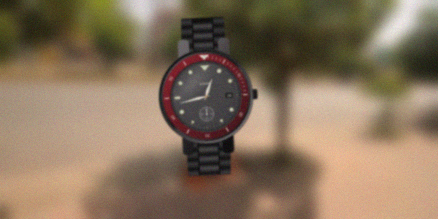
{"hour": 12, "minute": 43}
